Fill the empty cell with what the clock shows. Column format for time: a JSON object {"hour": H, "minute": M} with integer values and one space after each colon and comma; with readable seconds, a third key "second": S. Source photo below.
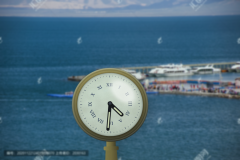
{"hour": 4, "minute": 31}
